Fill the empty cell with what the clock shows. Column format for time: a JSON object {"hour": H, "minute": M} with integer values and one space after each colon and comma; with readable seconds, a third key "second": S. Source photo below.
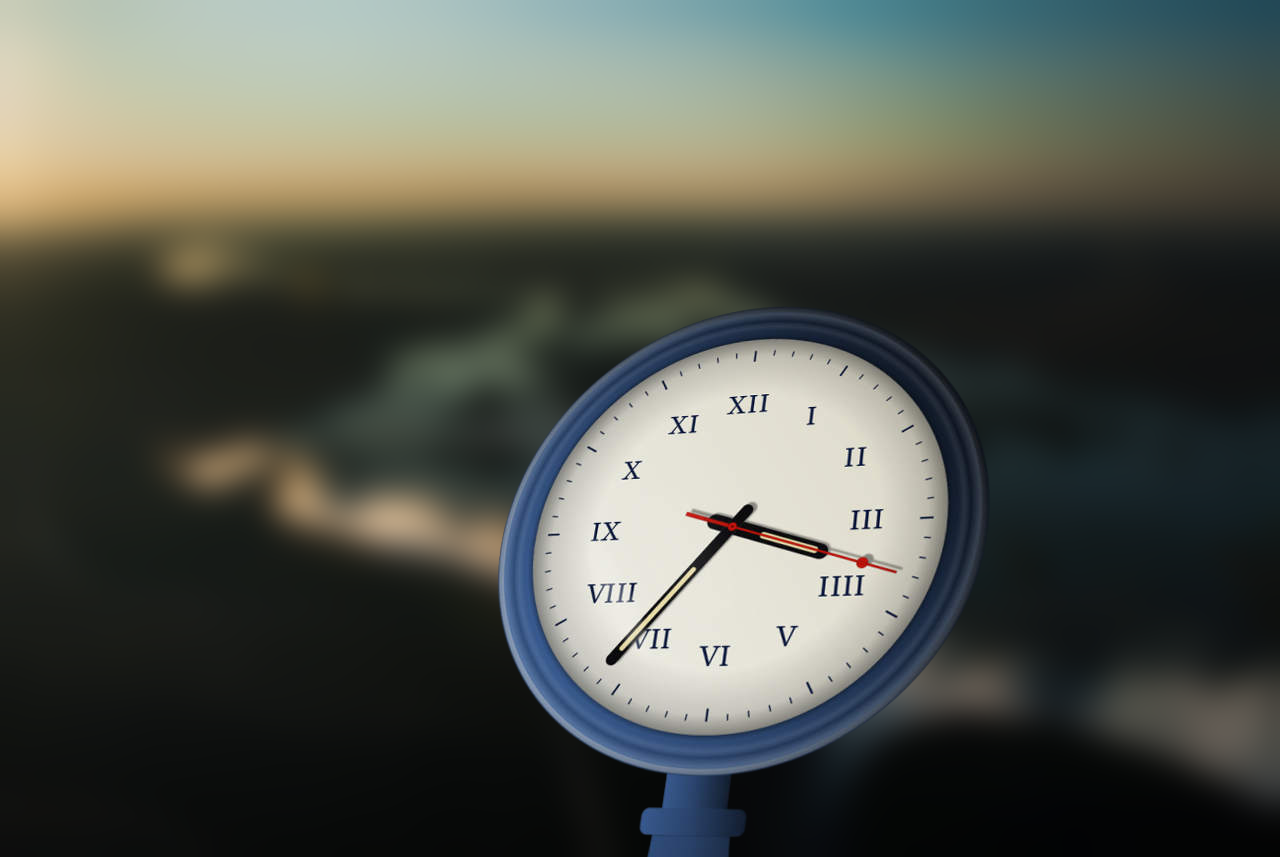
{"hour": 3, "minute": 36, "second": 18}
